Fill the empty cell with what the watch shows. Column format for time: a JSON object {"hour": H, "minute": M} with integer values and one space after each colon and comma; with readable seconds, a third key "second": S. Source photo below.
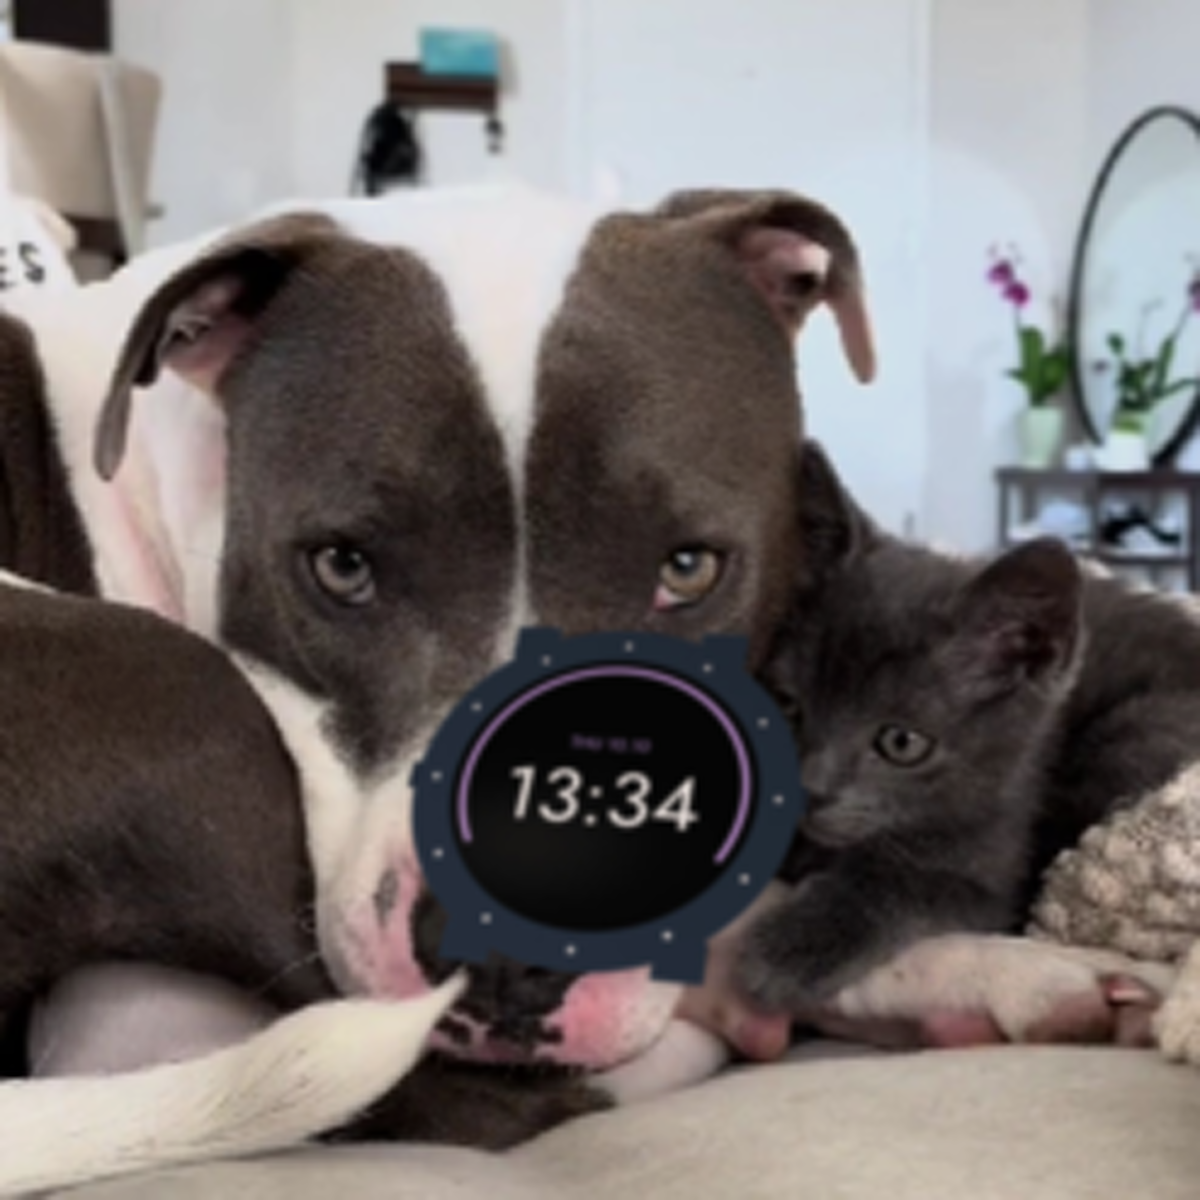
{"hour": 13, "minute": 34}
